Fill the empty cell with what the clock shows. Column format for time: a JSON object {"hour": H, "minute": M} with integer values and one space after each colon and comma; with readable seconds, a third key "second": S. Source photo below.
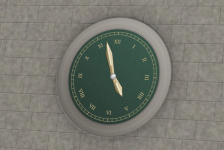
{"hour": 4, "minute": 57}
